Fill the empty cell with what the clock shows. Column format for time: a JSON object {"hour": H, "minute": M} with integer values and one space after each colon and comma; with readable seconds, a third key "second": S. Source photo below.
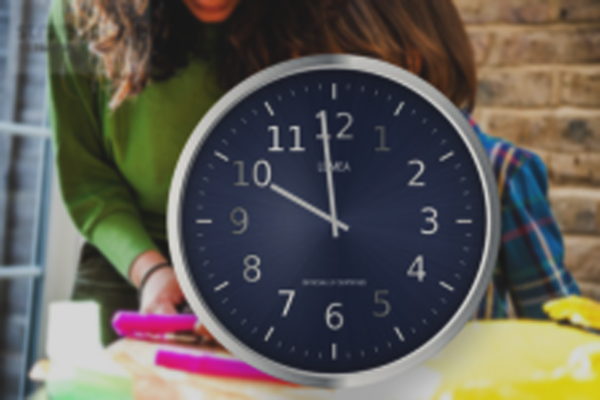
{"hour": 9, "minute": 59}
